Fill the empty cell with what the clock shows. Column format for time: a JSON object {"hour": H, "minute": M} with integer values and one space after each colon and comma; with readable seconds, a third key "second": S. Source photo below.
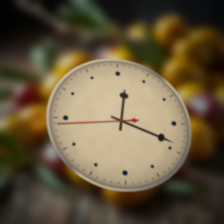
{"hour": 12, "minute": 18, "second": 44}
